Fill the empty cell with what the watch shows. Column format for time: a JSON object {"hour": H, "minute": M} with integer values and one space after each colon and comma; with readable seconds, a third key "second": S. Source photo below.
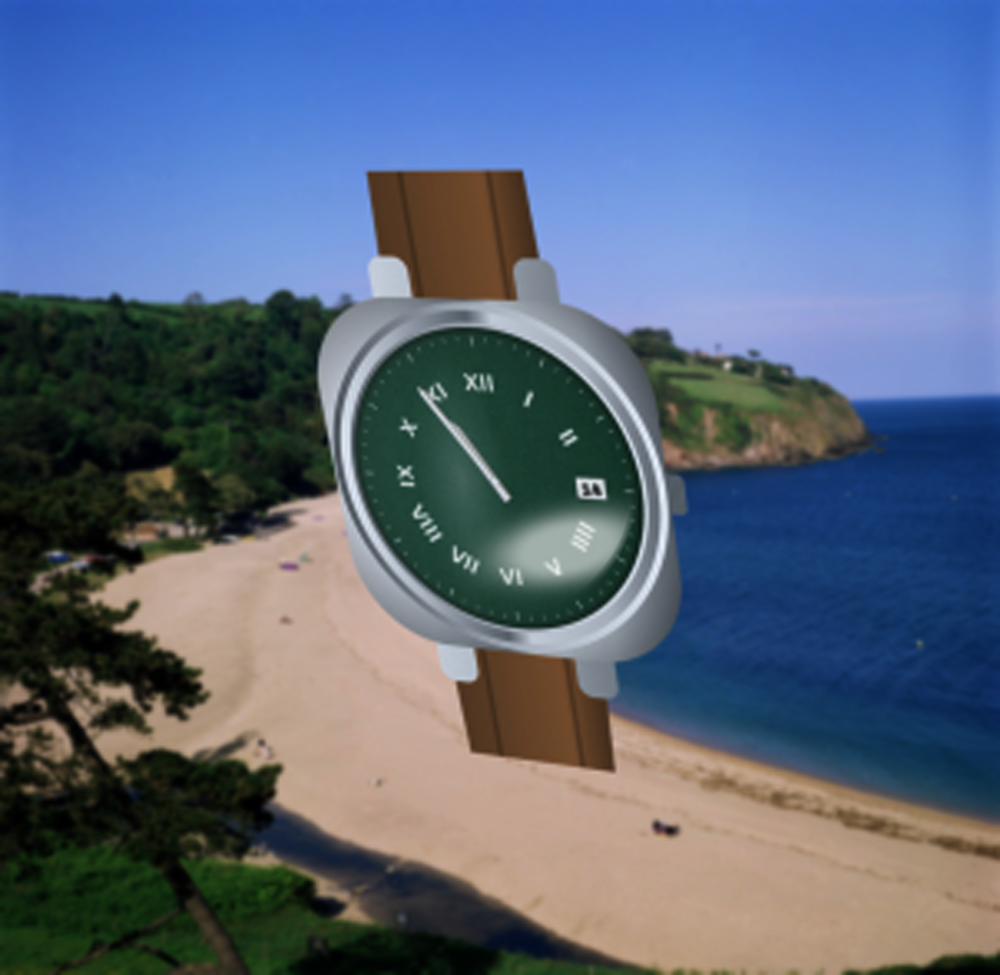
{"hour": 10, "minute": 54}
